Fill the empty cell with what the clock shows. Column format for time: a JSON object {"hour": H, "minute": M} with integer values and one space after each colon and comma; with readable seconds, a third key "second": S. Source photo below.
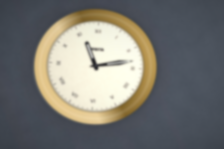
{"hour": 11, "minute": 13}
